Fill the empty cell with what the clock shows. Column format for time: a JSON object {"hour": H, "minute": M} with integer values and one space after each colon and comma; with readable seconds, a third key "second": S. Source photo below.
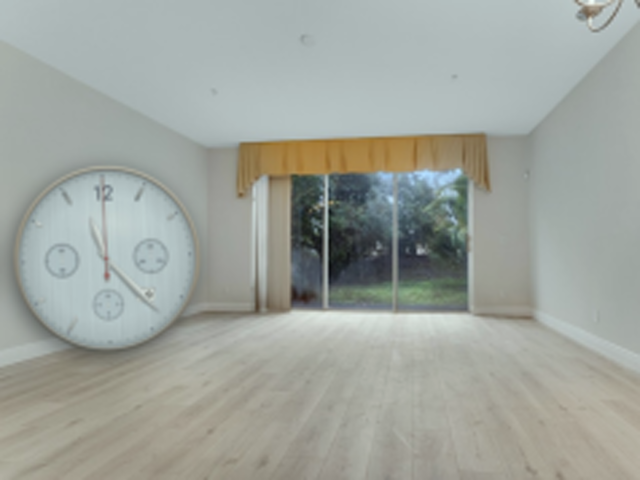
{"hour": 11, "minute": 23}
